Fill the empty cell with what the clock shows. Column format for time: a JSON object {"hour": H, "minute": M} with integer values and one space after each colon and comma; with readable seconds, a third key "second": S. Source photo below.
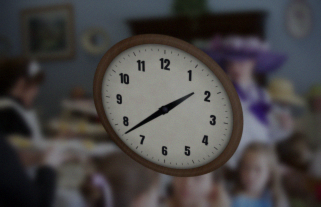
{"hour": 1, "minute": 38}
